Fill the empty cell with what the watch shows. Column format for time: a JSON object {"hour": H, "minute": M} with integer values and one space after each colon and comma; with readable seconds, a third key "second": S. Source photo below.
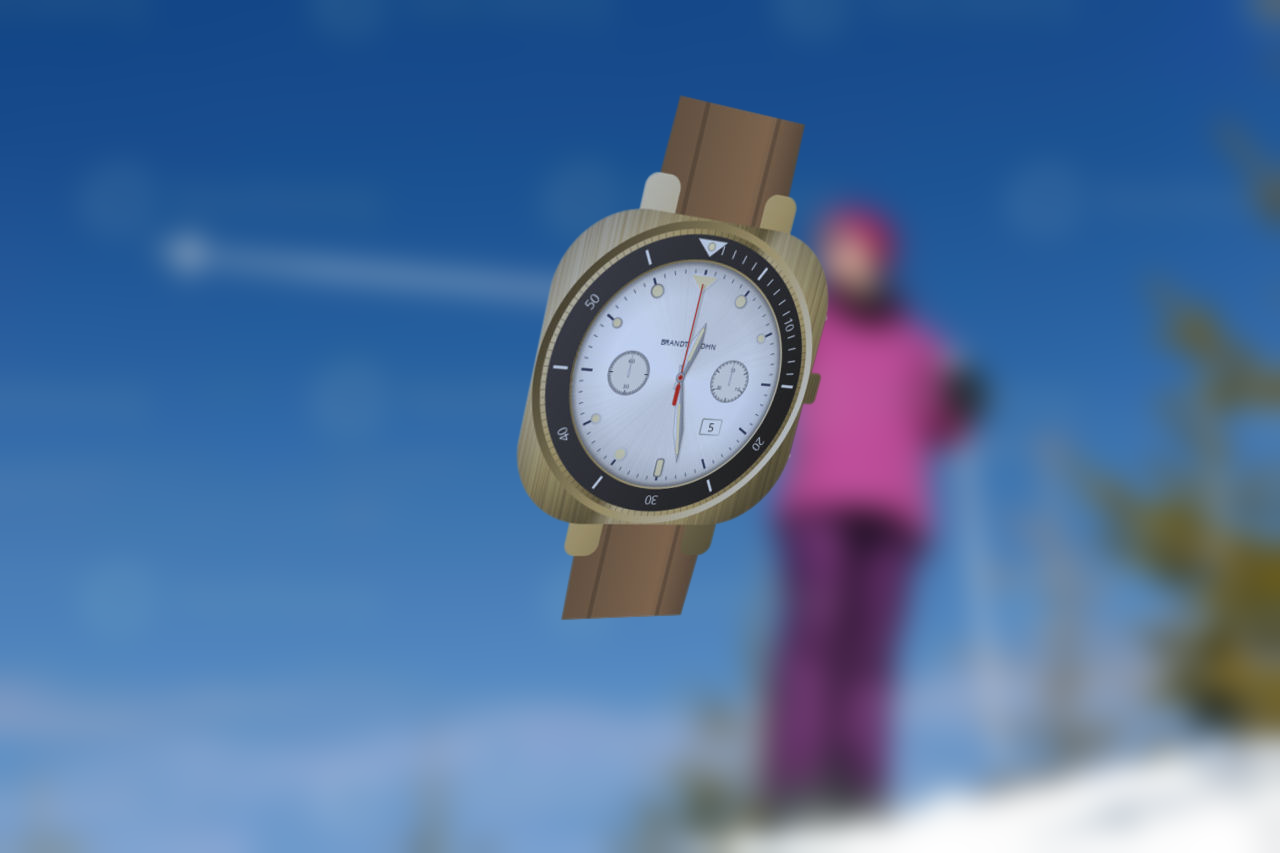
{"hour": 12, "minute": 28}
